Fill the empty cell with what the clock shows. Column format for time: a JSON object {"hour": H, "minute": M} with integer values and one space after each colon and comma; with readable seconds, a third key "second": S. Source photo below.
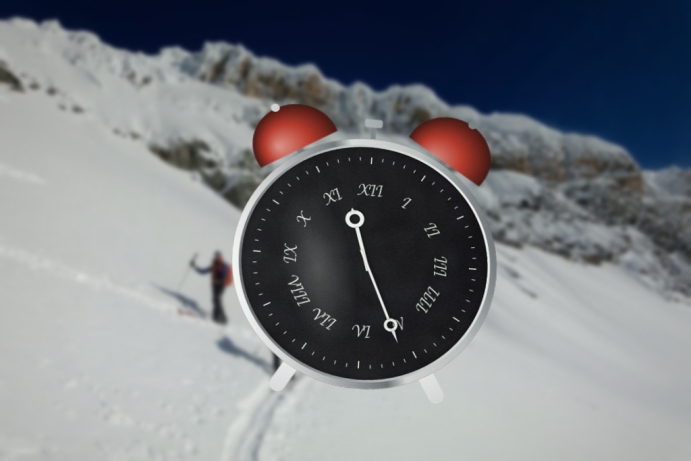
{"hour": 11, "minute": 26}
